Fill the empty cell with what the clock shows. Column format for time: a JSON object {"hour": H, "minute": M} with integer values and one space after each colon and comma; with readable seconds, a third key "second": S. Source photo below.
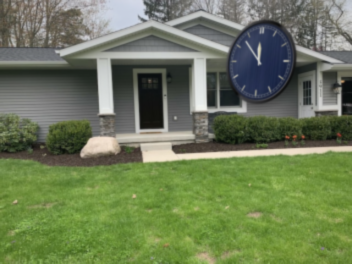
{"hour": 11, "minute": 53}
